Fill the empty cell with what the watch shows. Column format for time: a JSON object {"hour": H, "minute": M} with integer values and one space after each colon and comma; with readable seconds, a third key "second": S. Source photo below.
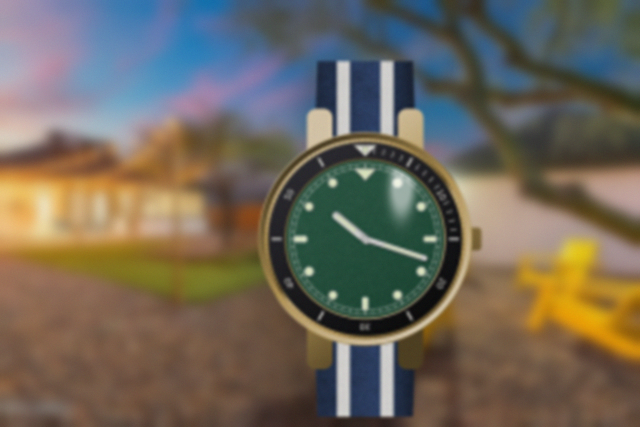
{"hour": 10, "minute": 18}
